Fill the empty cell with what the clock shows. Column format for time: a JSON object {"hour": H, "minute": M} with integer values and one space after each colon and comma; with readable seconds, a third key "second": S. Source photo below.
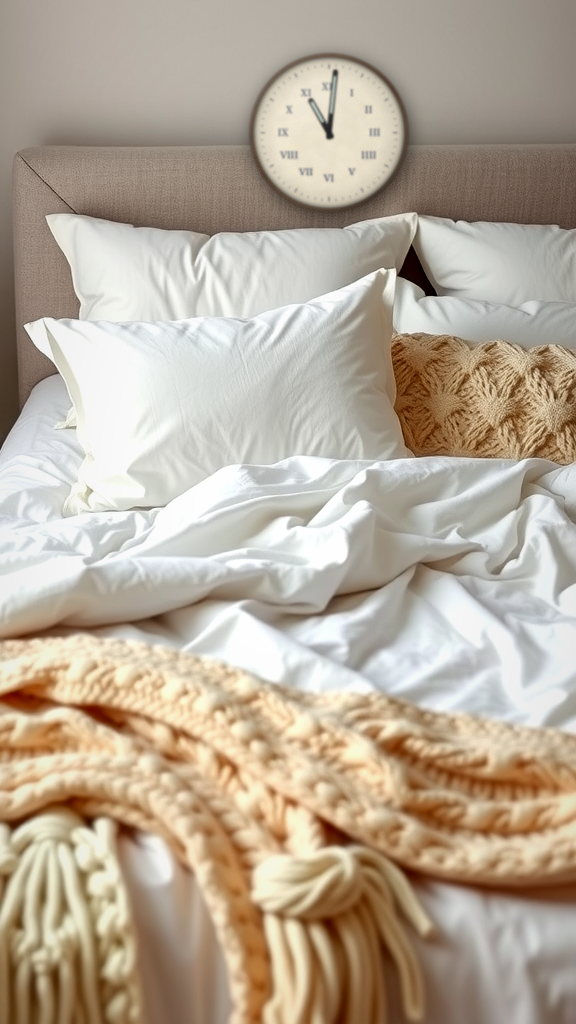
{"hour": 11, "minute": 1}
